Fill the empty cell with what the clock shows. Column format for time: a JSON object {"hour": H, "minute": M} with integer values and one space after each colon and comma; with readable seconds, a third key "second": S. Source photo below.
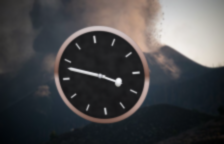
{"hour": 3, "minute": 48}
